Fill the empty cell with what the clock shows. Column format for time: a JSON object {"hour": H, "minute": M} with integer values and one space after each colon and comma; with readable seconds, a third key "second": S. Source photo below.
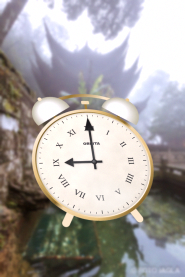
{"hour": 9, "minute": 0}
